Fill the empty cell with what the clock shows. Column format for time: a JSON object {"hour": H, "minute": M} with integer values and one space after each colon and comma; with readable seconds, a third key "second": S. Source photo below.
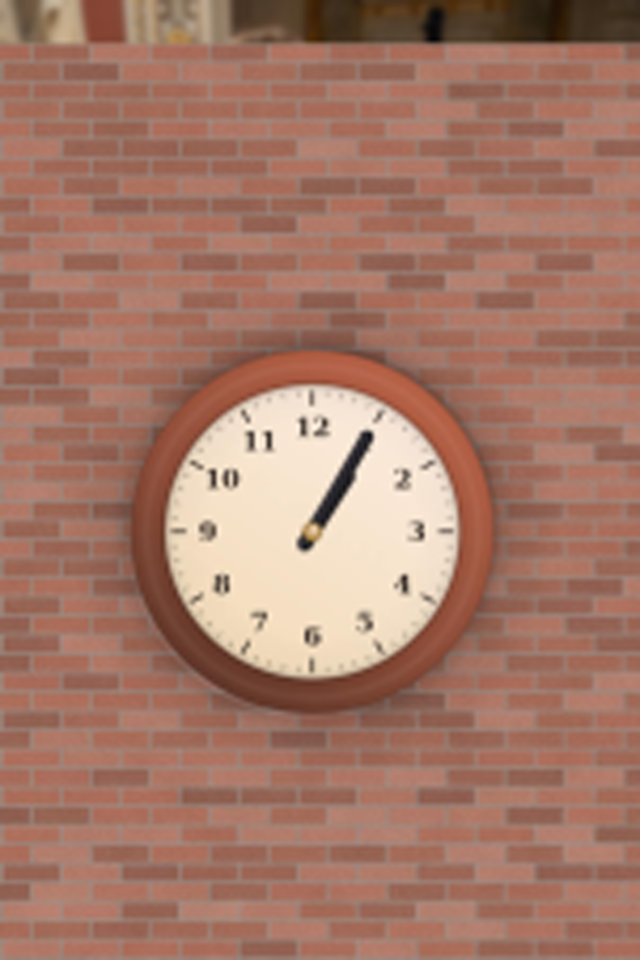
{"hour": 1, "minute": 5}
